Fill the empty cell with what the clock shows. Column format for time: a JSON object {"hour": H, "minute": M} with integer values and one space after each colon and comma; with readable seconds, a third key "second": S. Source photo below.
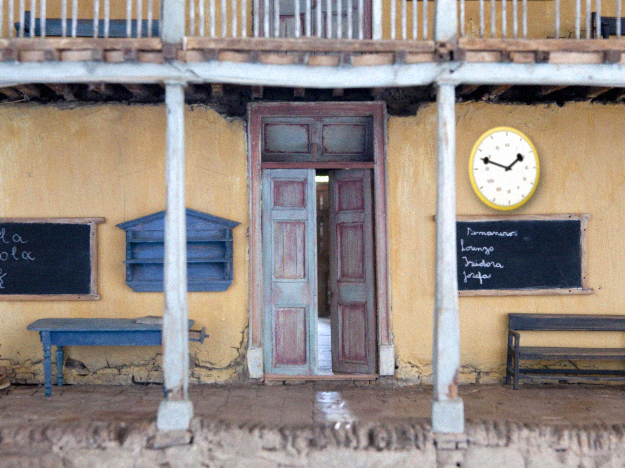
{"hour": 1, "minute": 48}
